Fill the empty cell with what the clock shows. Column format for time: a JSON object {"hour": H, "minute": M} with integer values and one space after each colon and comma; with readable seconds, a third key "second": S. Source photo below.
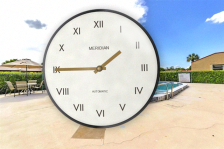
{"hour": 1, "minute": 45}
